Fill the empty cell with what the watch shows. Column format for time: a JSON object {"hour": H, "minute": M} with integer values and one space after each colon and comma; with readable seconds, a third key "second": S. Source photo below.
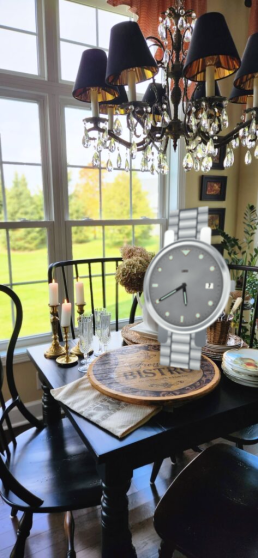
{"hour": 5, "minute": 40}
